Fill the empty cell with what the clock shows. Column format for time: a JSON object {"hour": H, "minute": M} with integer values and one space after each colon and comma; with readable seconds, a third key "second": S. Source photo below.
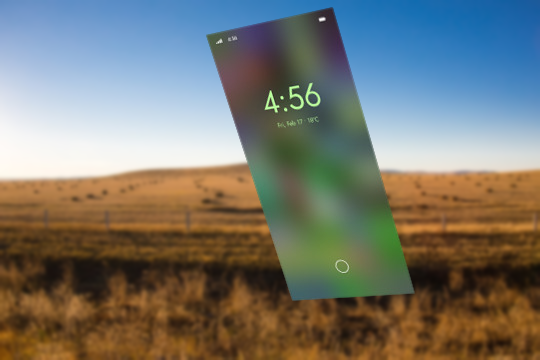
{"hour": 4, "minute": 56}
